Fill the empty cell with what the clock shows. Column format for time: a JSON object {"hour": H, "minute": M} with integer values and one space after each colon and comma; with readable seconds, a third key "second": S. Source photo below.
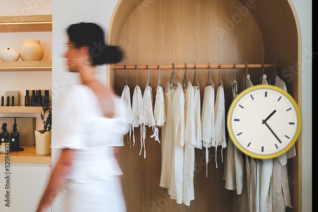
{"hour": 1, "minute": 23}
